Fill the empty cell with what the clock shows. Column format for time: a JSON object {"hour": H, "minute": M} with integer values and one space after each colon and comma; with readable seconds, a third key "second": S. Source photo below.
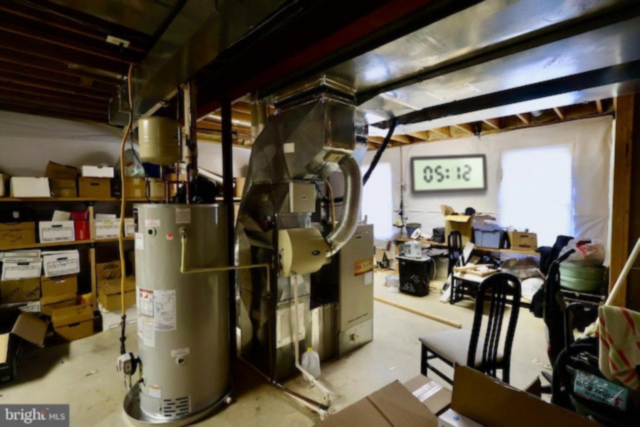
{"hour": 5, "minute": 12}
